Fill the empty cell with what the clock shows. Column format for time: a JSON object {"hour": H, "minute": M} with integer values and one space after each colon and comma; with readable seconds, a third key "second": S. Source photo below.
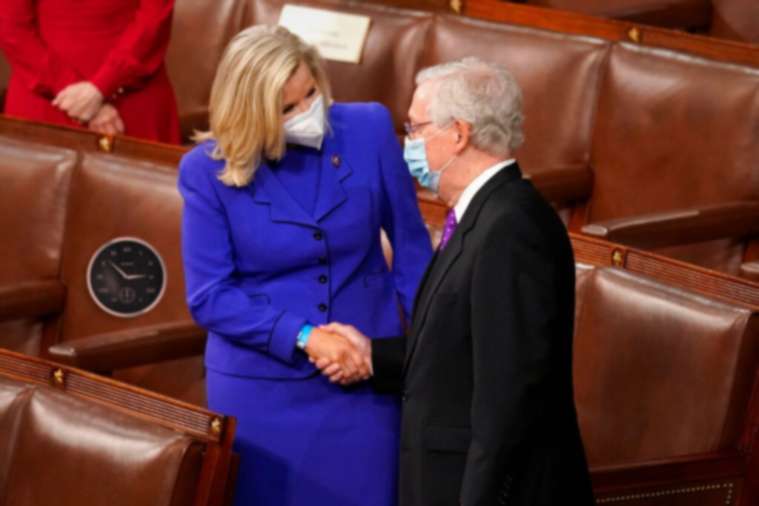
{"hour": 2, "minute": 52}
